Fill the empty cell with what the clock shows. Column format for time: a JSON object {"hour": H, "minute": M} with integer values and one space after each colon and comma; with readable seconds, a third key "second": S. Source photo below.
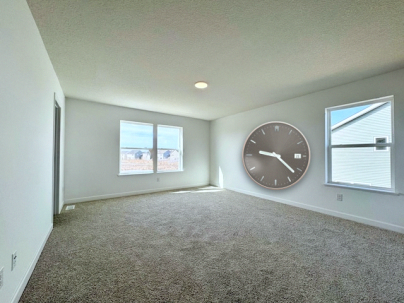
{"hour": 9, "minute": 22}
